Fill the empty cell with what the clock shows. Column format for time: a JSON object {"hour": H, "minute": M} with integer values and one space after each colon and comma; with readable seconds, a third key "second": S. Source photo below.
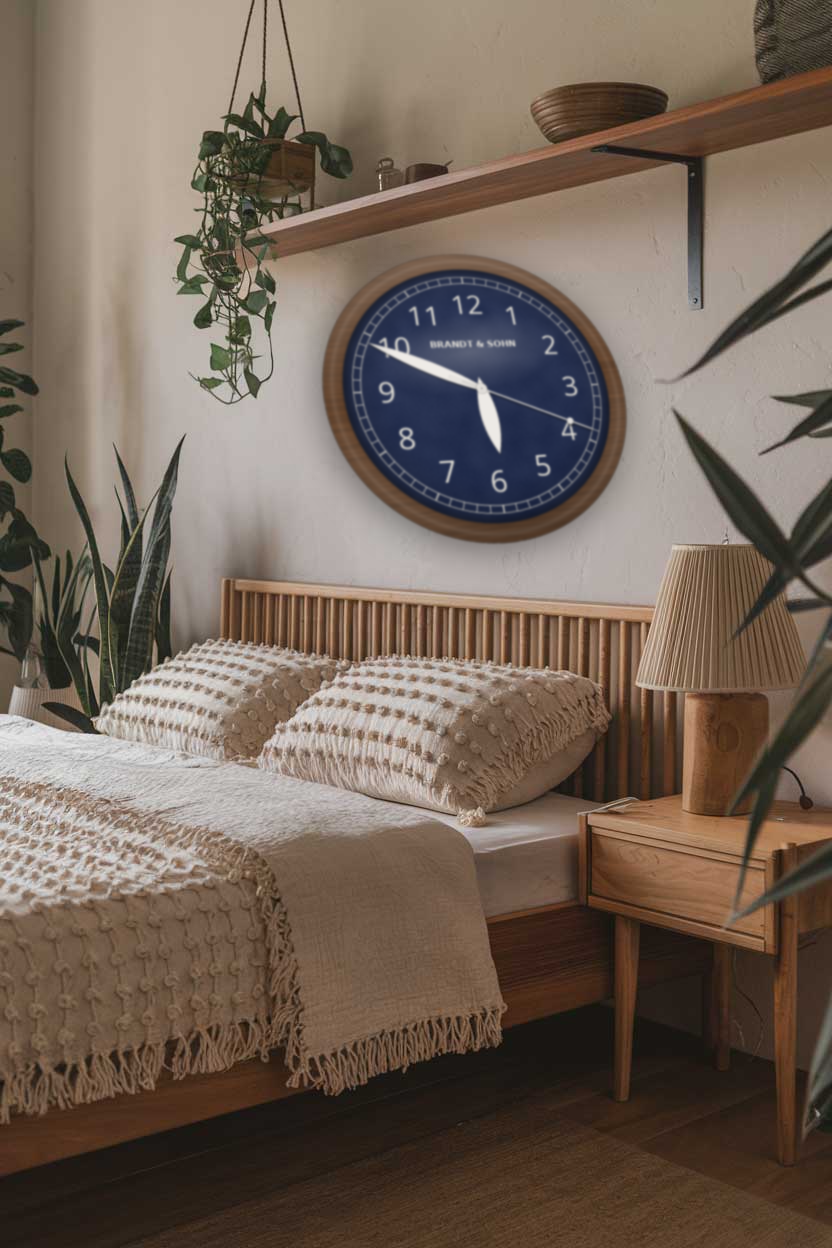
{"hour": 5, "minute": 49, "second": 19}
